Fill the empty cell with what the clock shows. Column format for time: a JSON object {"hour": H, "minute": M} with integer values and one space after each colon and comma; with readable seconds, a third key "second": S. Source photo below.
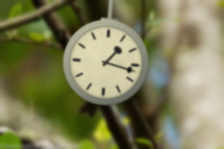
{"hour": 1, "minute": 17}
